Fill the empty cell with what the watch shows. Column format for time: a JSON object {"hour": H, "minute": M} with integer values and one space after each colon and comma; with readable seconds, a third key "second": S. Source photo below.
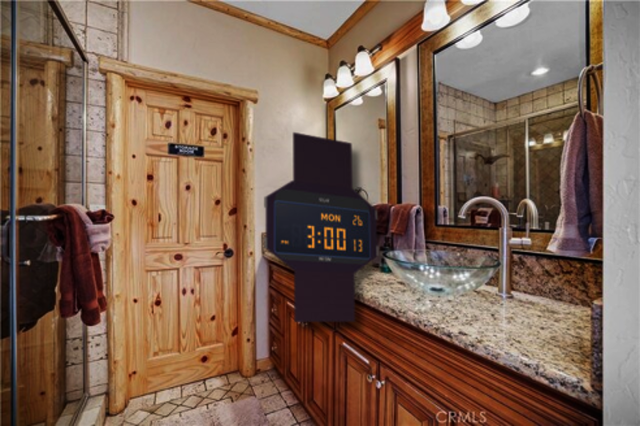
{"hour": 3, "minute": 0, "second": 13}
